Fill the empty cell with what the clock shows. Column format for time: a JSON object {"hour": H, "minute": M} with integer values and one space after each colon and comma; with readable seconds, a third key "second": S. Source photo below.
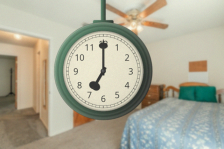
{"hour": 7, "minute": 0}
